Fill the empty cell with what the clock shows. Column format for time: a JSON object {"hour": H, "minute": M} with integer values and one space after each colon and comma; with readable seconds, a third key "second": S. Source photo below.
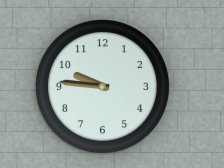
{"hour": 9, "minute": 46}
